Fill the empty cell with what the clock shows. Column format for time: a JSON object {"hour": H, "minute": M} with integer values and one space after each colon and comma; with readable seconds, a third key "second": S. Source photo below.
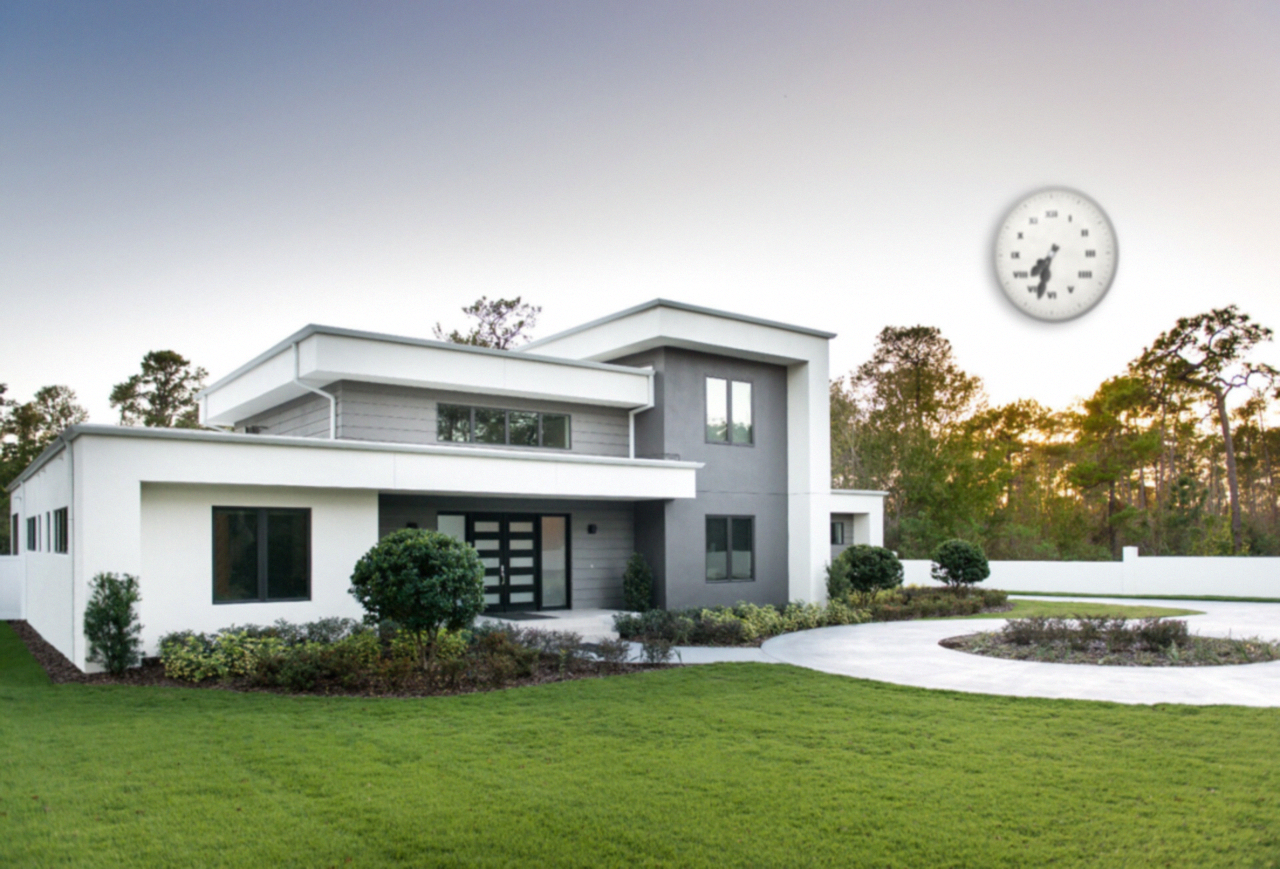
{"hour": 7, "minute": 33}
